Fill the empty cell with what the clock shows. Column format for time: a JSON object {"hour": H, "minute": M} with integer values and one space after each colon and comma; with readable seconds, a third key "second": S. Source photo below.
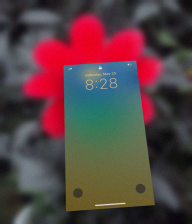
{"hour": 8, "minute": 28}
